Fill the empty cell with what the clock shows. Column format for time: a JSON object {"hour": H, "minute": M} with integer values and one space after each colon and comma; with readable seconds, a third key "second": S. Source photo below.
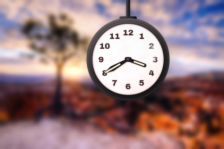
{"hour": 3, "minute": 40}
